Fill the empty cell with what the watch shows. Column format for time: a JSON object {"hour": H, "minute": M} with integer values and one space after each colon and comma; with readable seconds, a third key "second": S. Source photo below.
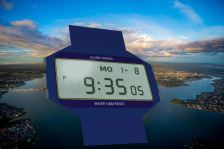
{"hour": 9, "minute": 35, "second": 5}
